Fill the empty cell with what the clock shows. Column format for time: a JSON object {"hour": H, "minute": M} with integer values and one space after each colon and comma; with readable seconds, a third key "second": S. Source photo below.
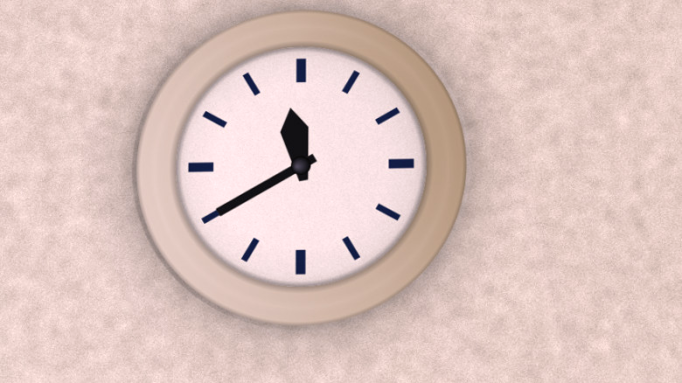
{"hour": 11, "minute": 40}
